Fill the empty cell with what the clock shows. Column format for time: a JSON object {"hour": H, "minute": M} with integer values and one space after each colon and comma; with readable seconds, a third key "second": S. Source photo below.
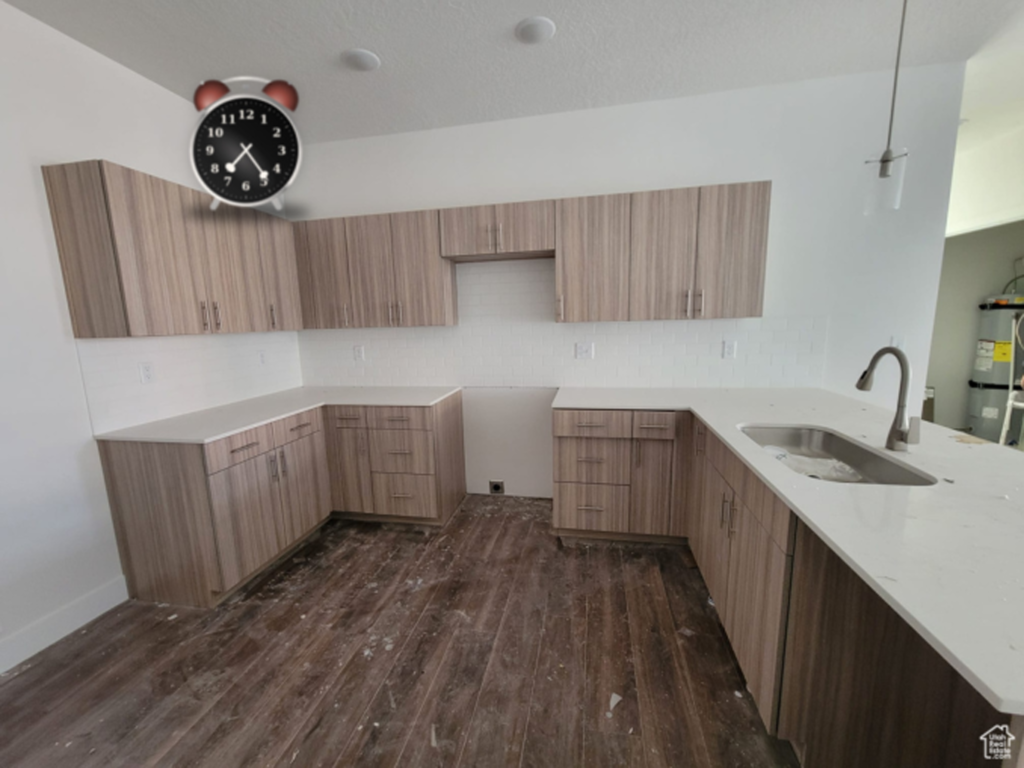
{"hour": 7, "minute": 24}
